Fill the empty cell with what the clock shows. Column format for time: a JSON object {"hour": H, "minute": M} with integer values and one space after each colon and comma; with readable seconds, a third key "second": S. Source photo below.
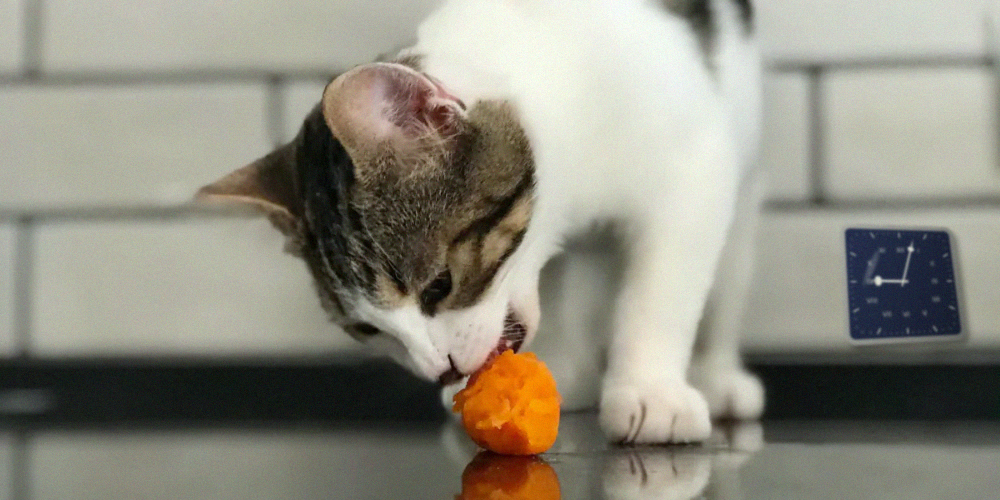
{"hour": 9, "minute": 3}
